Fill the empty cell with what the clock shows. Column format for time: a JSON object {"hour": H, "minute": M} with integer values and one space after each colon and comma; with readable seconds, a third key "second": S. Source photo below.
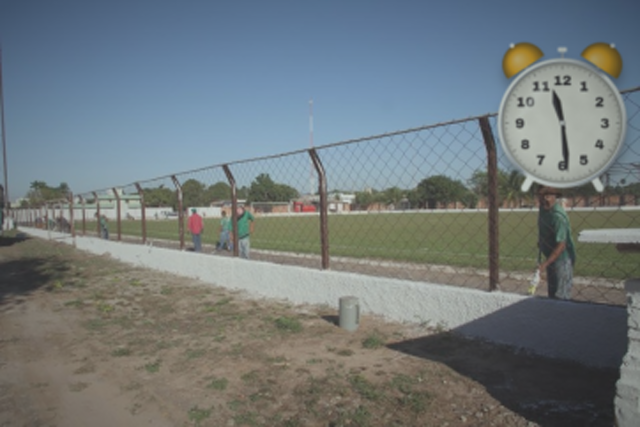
{"hour": 11, "minute": 29}
